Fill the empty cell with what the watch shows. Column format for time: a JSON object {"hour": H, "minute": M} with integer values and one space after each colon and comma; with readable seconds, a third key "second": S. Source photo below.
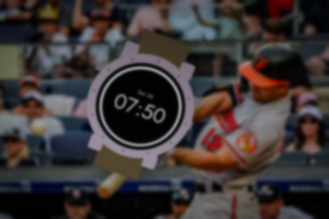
{"hour": 7, "minute": 50}
